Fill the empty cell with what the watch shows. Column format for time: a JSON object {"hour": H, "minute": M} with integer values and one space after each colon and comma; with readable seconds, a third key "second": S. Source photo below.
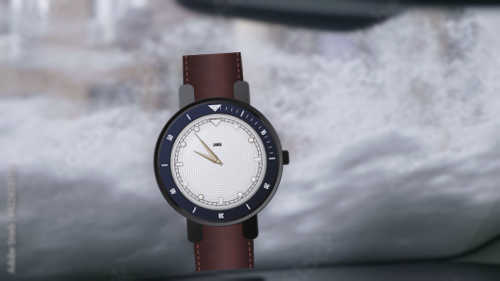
{"hour": 9, "minute": 54}
